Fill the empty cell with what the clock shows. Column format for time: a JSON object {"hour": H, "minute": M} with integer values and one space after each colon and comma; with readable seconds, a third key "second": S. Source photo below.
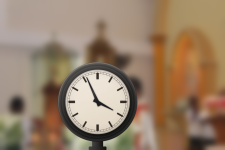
{"hour": 3, "minute": 56}
